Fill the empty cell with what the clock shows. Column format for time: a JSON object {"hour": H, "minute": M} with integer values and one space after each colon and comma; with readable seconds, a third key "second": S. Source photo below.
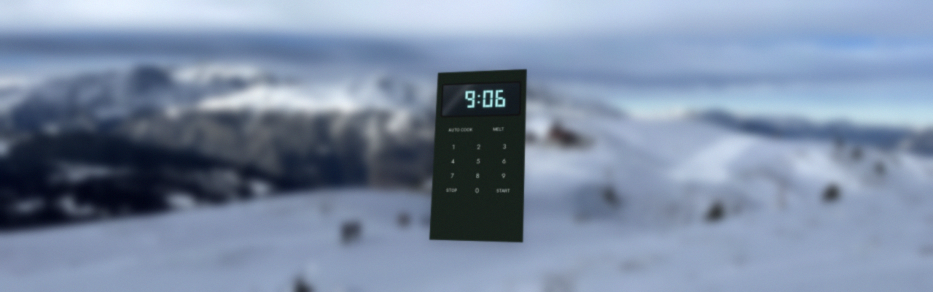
{"hour": 9, "minute": 6}
